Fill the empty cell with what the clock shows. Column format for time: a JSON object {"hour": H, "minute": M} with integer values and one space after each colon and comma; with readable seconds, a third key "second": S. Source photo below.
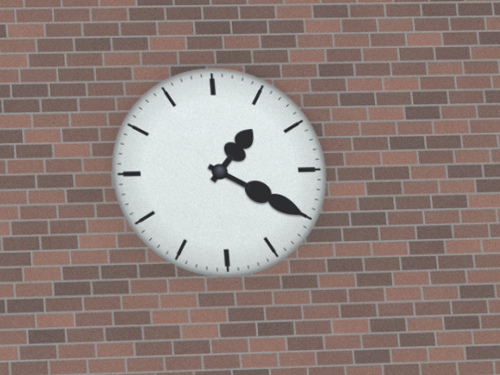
{"hour": 1, "minute": 20}
